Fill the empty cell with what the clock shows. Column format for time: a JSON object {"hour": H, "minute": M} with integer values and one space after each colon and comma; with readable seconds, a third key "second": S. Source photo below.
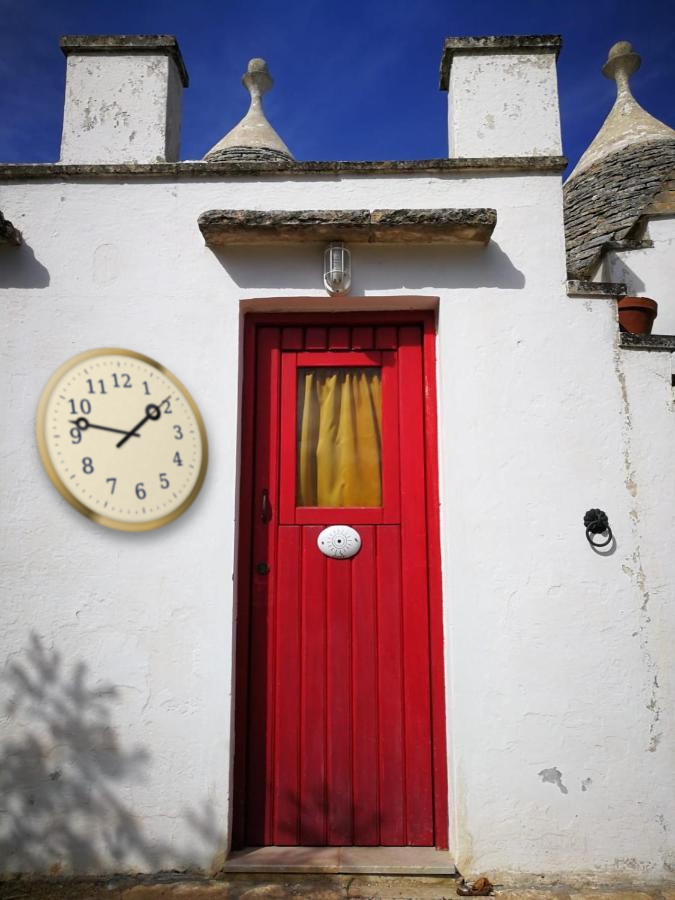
{"hour": 1, "minute": 47, "second": 9}
